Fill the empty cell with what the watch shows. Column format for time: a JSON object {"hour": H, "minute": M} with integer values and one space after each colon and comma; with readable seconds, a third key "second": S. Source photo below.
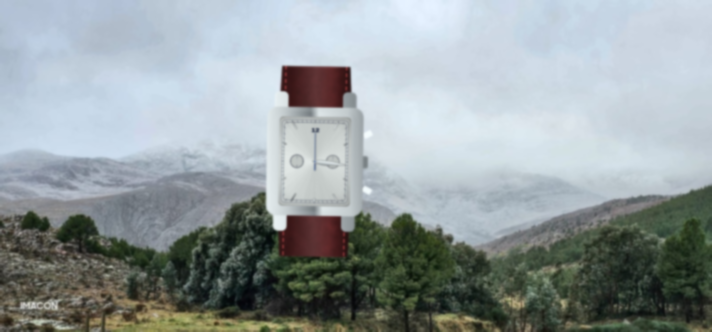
{"hour": 3, "minute": 16}
